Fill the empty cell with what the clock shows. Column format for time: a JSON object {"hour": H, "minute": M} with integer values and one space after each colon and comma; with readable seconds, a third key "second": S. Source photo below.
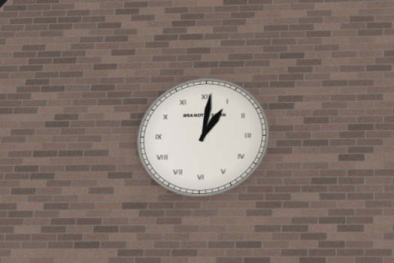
{"hour": 1, "minute": 1}
